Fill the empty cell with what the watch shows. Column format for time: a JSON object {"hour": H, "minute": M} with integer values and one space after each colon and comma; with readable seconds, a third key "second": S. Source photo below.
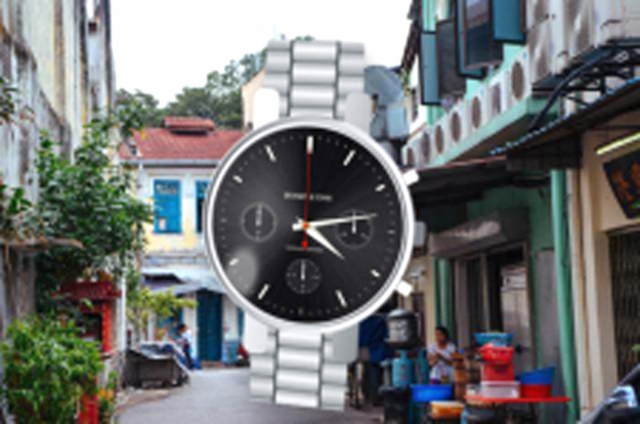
{"hour": 4, "minute": 13}
